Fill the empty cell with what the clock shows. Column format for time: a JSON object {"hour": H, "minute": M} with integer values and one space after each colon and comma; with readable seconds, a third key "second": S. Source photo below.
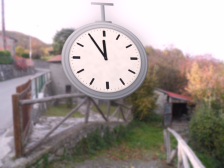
{"hour": 11, "minute": 55}
